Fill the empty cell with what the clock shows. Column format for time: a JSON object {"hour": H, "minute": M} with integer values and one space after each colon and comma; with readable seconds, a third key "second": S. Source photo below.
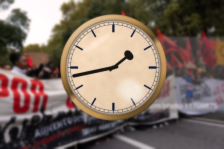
{"hour": 1, "minute": 43}
